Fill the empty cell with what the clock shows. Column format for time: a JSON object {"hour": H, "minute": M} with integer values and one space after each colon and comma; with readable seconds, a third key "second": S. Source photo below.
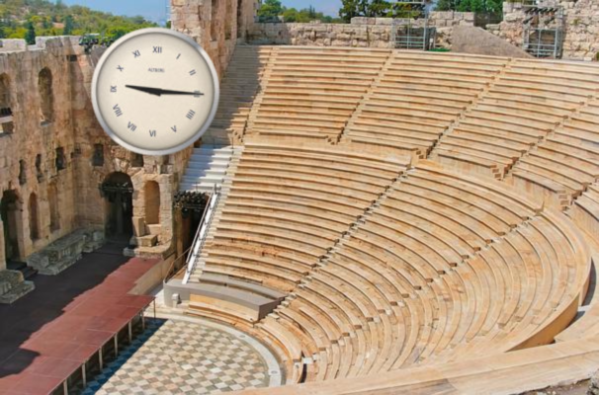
{"hour": 9, "minute": 15}
